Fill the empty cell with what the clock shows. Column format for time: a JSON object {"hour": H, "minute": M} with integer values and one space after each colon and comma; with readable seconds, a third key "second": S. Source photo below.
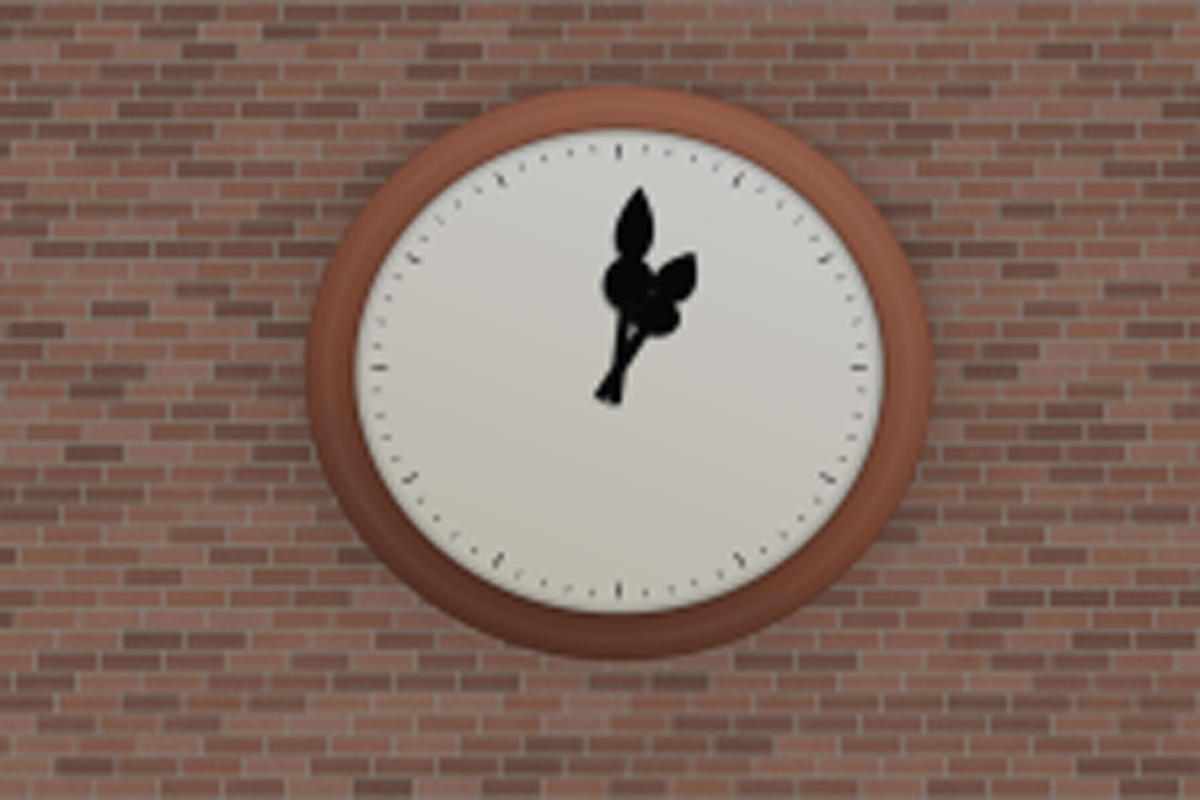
{"hour": 1, "minute": 1}
